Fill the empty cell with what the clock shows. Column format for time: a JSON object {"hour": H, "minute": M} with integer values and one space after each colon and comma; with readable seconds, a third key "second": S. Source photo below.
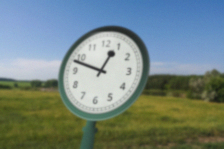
{"hour": 12, "minute": 48}
